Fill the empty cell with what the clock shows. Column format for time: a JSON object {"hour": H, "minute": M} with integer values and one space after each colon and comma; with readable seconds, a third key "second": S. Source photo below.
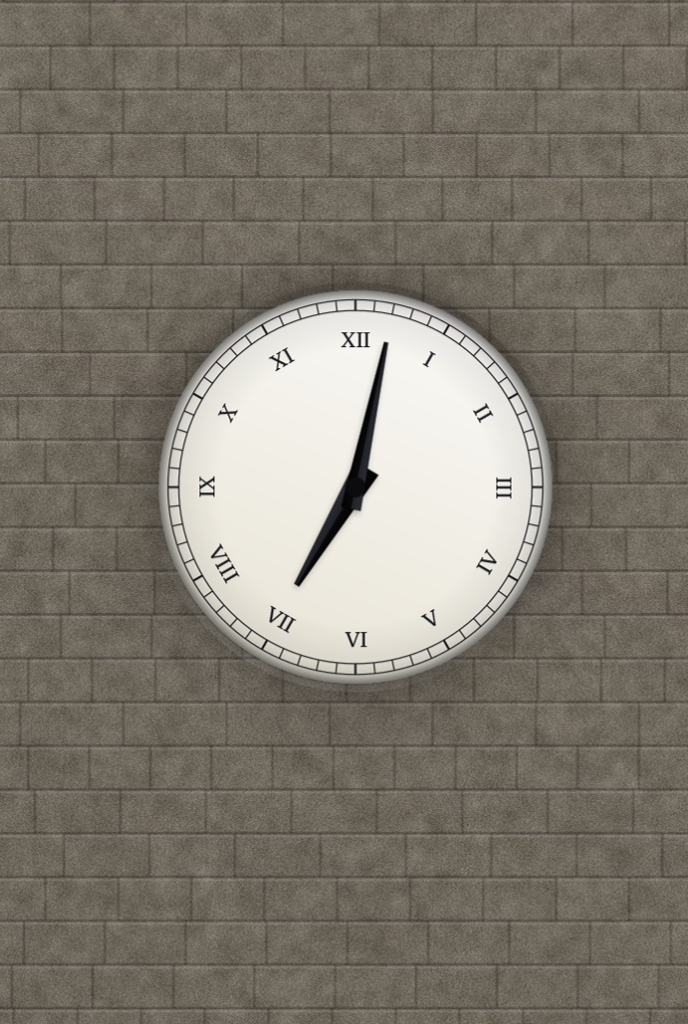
{"hour": 7, "minute": 2}
